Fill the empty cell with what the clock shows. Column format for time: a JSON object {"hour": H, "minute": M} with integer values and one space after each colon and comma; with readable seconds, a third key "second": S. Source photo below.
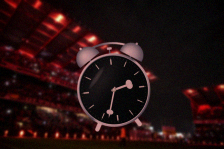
{"hour": 2, "minute": 33}
